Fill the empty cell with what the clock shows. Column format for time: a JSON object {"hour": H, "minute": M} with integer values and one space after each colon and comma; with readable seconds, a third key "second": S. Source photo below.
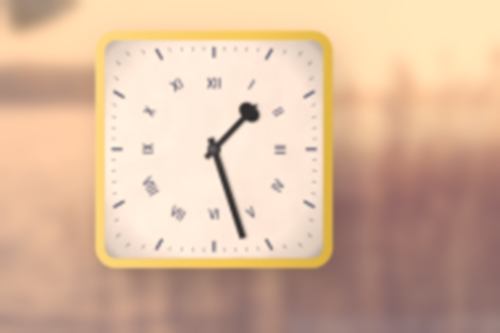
{"hour": 1, "minute": 27}
